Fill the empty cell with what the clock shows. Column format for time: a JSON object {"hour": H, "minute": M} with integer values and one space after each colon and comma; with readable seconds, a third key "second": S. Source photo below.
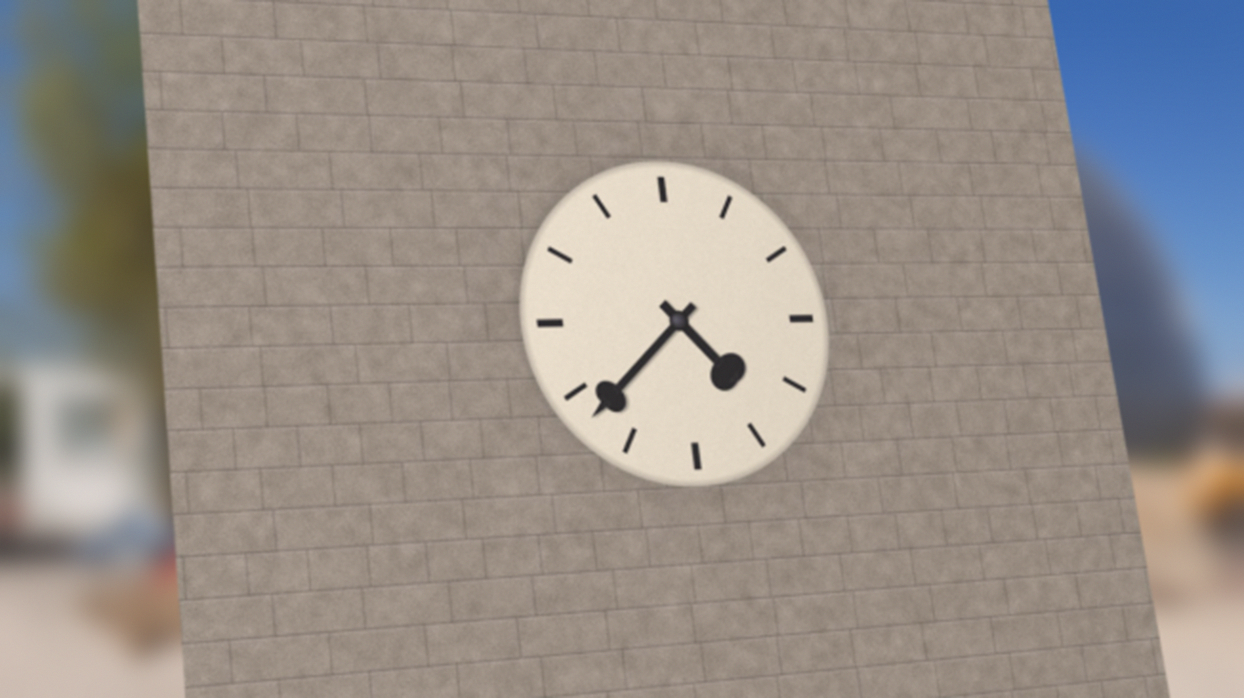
{"hour": 4, "minute": 38}
